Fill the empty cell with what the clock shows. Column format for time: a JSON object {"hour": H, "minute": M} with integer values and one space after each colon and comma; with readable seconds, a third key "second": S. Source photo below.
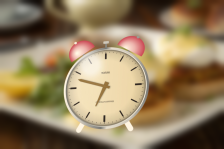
{"hour": 6, "minute": 48}
